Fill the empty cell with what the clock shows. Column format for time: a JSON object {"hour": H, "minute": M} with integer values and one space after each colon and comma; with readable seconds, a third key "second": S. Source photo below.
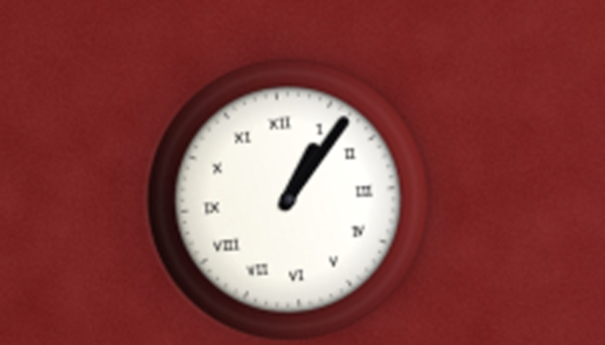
{"hour": 1, "minute": 7}
